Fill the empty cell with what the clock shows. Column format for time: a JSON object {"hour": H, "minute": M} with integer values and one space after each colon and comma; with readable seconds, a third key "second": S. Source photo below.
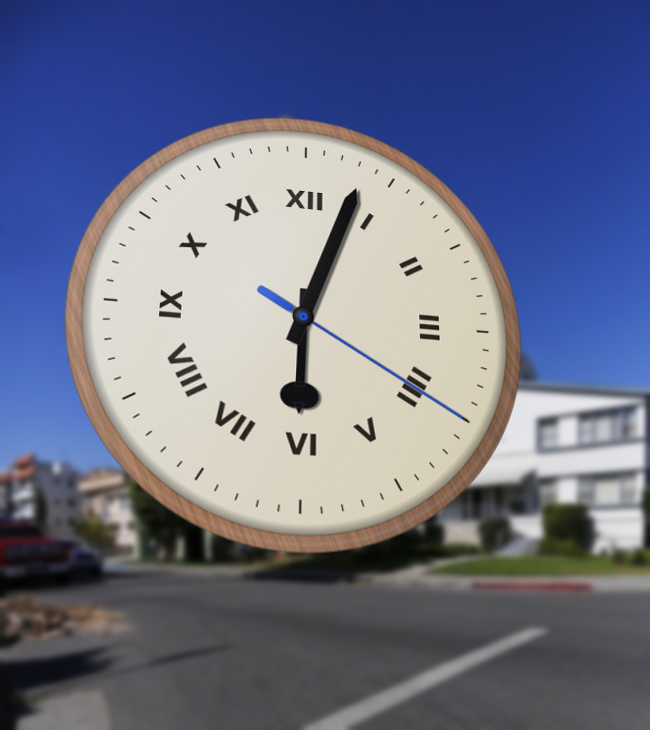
{"hour": 6, "minute": 3, "second": 20}
